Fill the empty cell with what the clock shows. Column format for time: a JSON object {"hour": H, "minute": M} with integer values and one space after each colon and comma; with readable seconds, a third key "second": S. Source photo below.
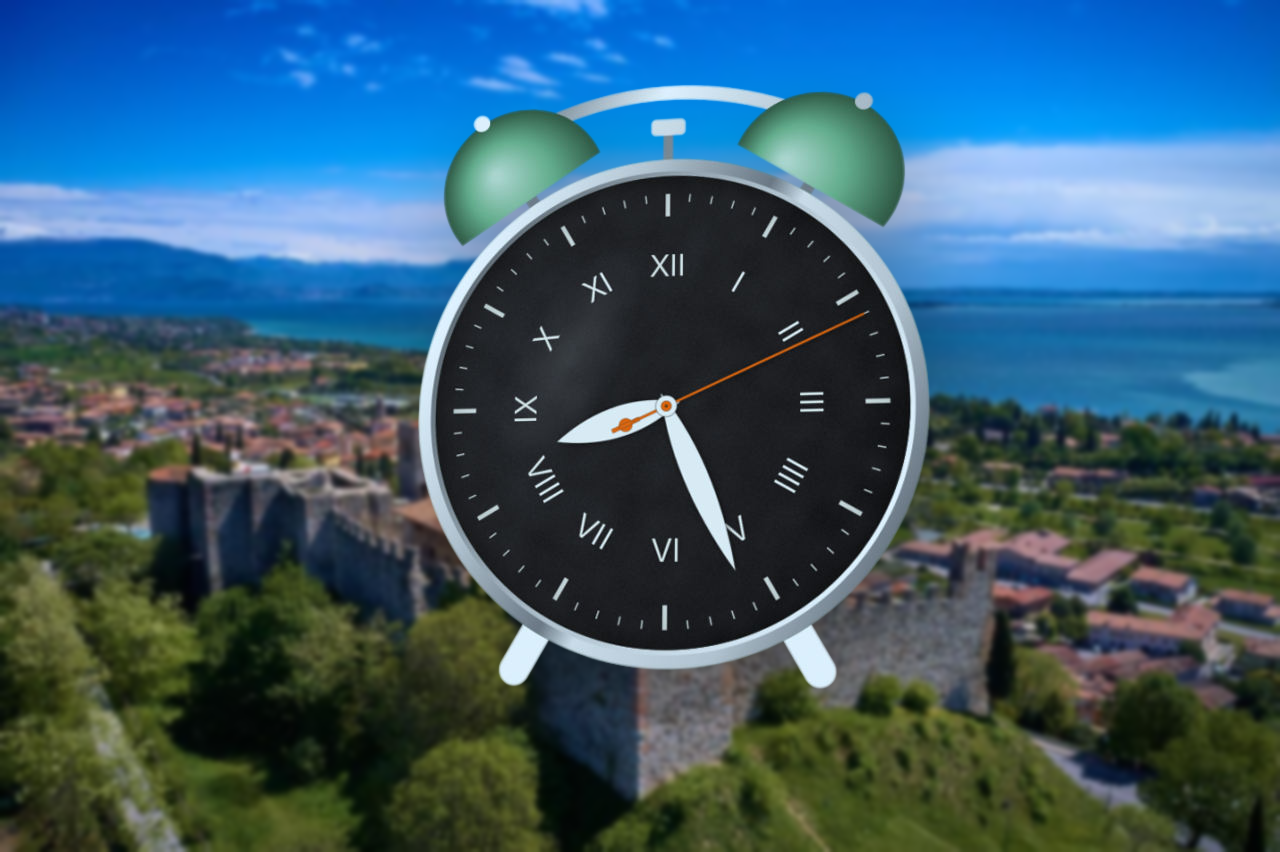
{"hour": 8, "minute": 26, "second": 11}
